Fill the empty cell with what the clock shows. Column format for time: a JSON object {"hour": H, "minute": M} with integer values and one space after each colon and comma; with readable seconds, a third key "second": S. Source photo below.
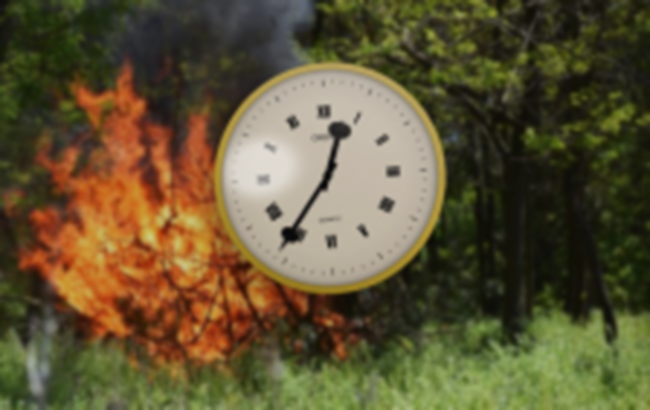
{"hour": 12, "minute": 36}
